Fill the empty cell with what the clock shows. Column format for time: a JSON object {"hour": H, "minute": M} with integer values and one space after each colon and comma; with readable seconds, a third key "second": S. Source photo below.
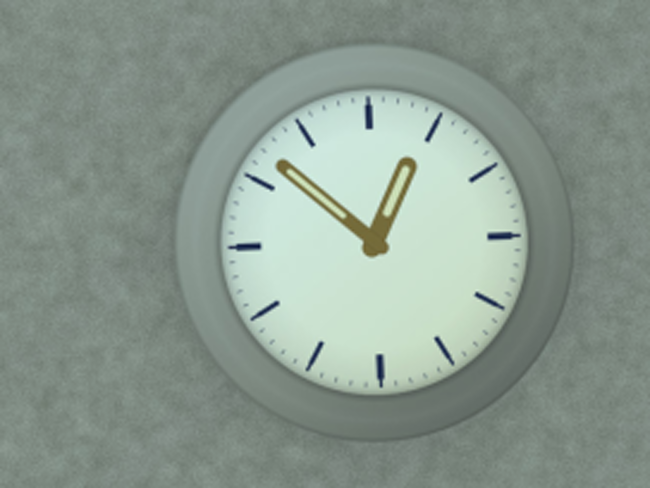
{"hour": 12, "minute": 52}
